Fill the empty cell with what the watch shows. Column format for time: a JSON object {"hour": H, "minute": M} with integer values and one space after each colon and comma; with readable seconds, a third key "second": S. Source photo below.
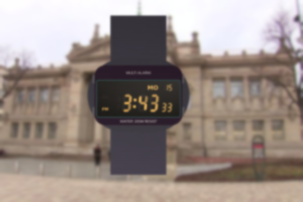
{"hour": 3, "minute": 43}
